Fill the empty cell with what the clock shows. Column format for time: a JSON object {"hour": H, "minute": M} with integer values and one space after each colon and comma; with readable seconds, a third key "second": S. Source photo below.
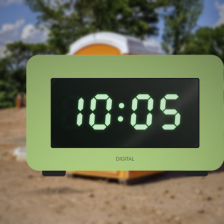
{"hour": 10, "minute": 5}
